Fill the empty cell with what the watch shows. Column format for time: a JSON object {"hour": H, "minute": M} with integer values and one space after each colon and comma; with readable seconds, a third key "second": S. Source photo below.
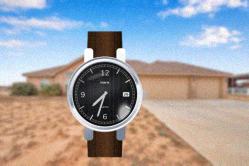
{"hour": 7, "minute": 33}
